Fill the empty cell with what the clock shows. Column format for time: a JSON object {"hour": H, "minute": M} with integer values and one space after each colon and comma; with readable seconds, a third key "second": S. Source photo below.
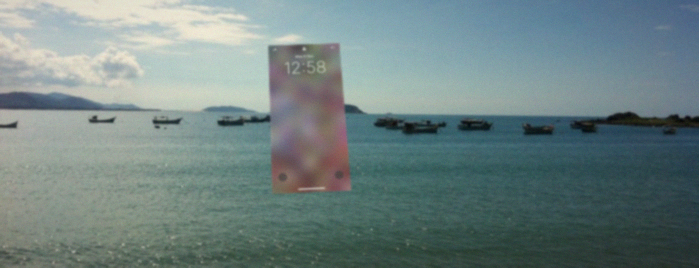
{"hour": 12, "minute": 58}
